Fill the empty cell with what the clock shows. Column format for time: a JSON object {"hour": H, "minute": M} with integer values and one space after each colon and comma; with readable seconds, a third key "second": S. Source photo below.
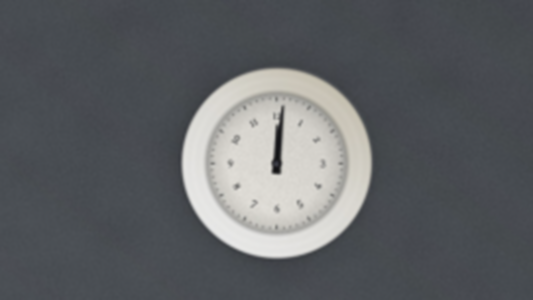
{"hour": 12, "minute": 1}
